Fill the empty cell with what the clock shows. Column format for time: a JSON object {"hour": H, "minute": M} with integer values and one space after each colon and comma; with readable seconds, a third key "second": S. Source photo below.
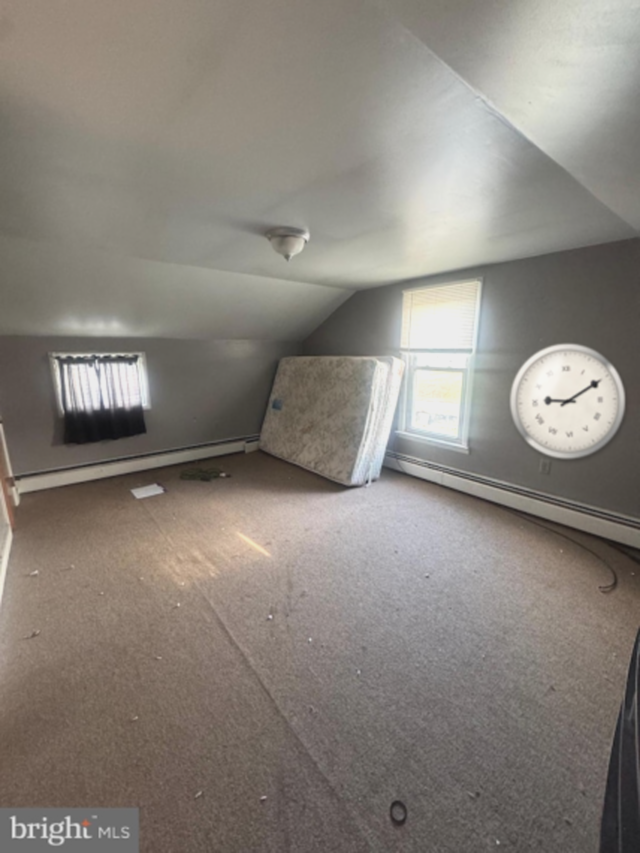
{"hour": 9, "minute": 10}
